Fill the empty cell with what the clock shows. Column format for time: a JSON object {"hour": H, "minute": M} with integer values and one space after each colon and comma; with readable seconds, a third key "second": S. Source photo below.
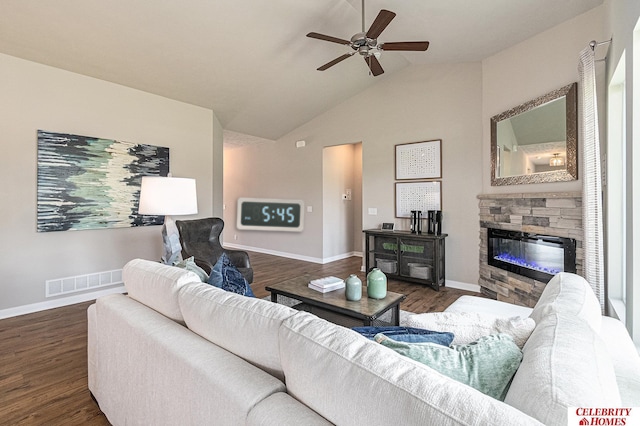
{"hour": 5, "minute": 45}
